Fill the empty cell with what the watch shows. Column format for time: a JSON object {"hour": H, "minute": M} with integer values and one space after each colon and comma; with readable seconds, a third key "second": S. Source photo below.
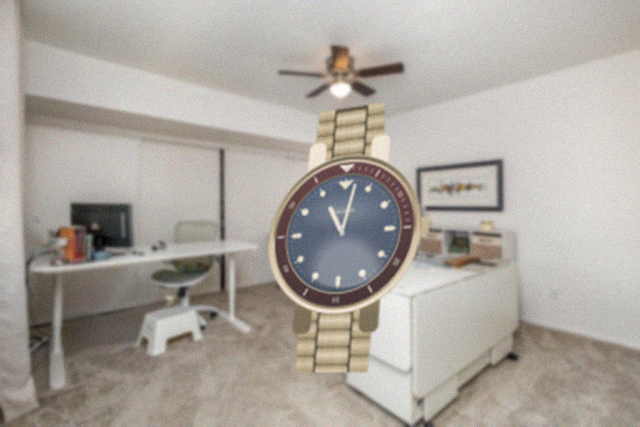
{"hour": 11, "minute": 2}
